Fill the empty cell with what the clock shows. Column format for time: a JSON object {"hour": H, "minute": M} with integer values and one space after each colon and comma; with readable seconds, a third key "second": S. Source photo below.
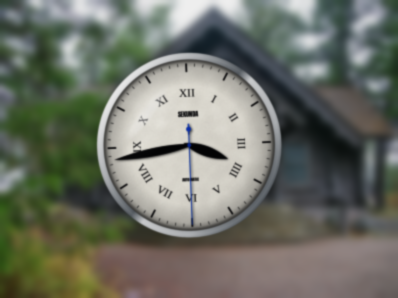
{"hour": 3, "minute": 43, "second": 30}
